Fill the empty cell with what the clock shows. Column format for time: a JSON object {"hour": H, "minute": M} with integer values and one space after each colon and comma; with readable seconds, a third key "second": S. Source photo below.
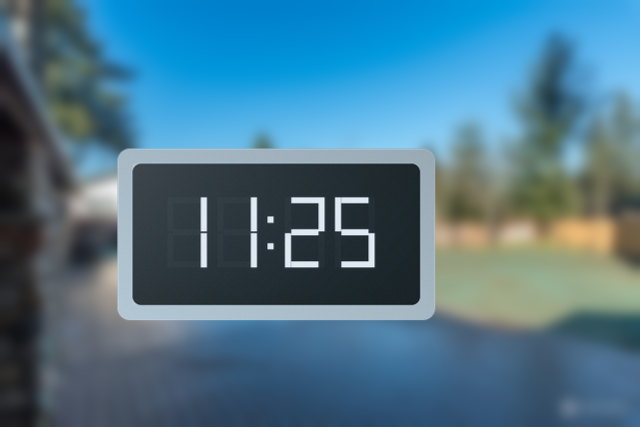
{"hour": 11, "minute": 25}
